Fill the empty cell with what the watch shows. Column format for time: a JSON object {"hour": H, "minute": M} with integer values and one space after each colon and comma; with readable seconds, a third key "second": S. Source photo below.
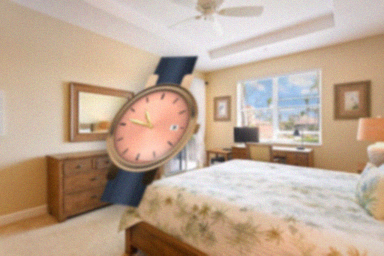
{"hour": 10, "minute": 47}
